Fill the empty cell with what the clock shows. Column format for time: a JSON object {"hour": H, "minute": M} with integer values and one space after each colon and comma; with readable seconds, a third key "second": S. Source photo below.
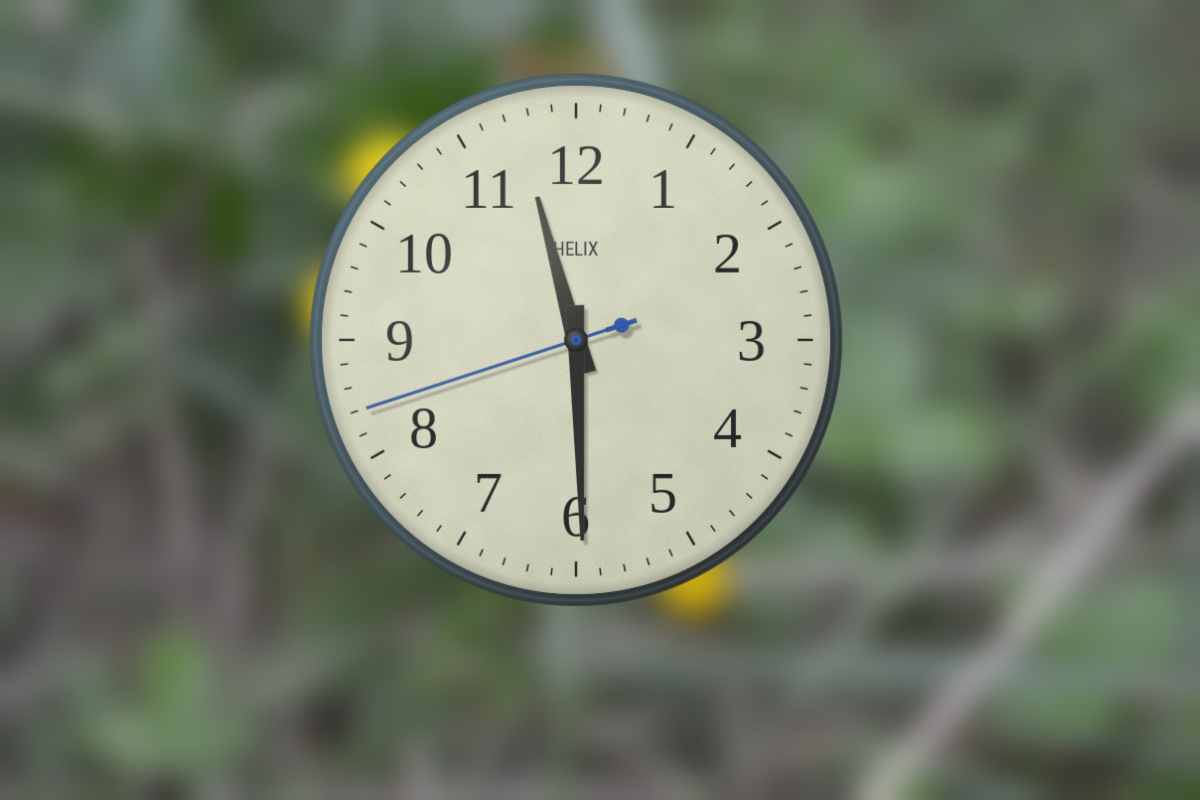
{"hour": 11, "minute": 29, "second": 42}
